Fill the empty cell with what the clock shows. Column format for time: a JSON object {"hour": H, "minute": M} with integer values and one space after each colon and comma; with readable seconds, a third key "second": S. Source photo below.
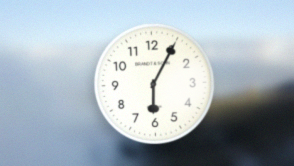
{"hour": 6, "minute": 5}
